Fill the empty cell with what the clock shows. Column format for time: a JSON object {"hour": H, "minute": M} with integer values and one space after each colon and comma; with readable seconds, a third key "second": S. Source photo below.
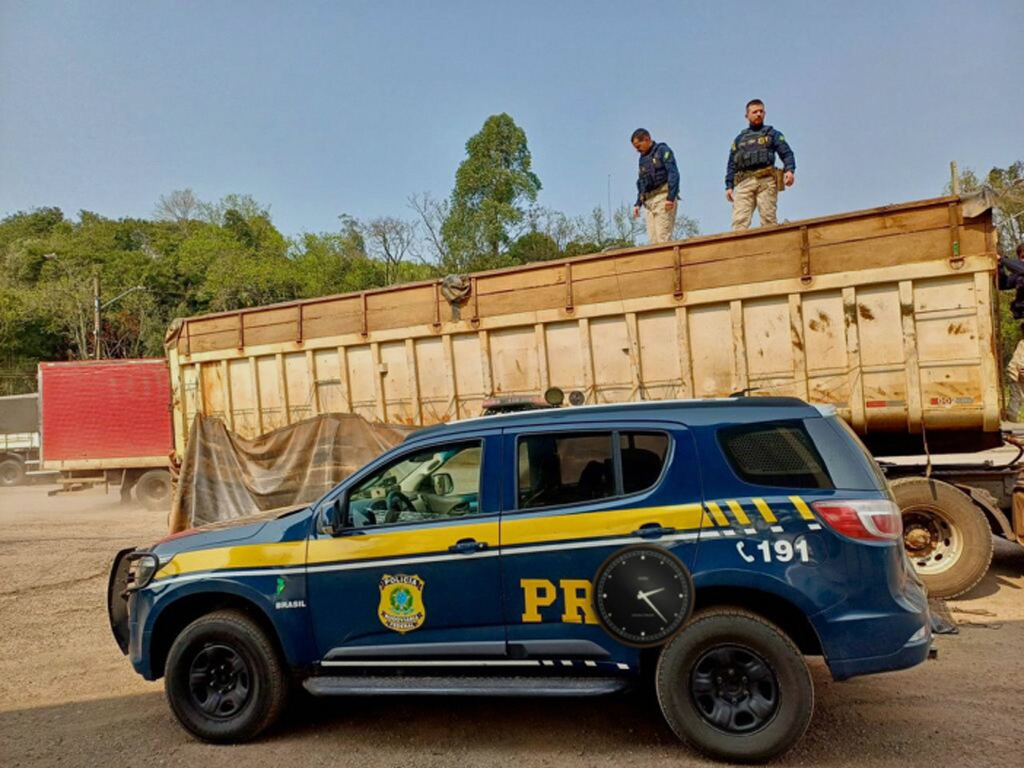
{"hour": 2, "minute": 23}
